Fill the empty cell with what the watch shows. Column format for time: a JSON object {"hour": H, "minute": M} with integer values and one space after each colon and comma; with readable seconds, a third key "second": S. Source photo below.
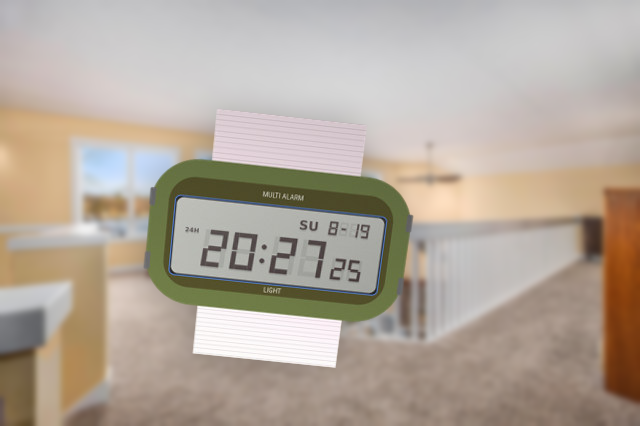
{"hour": 20, "minute": 27, "second": 25}
